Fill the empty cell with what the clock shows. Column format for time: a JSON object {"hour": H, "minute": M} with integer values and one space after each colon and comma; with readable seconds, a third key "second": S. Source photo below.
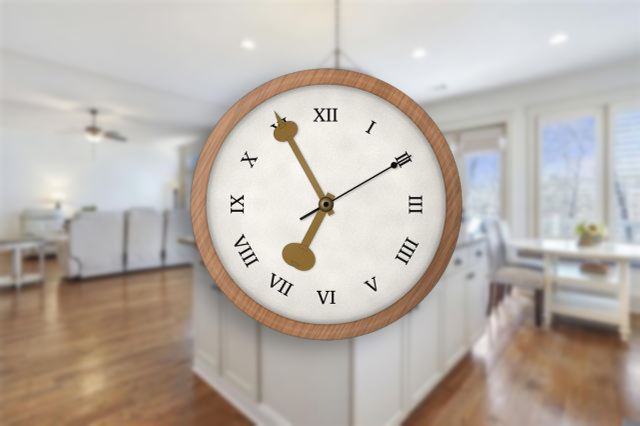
{"hour": 6, "minute": 55, "second": 10}
